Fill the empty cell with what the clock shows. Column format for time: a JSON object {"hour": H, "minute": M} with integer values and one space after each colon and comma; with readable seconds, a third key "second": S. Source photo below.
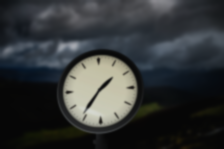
{"hour": 1, "minute": 36}
